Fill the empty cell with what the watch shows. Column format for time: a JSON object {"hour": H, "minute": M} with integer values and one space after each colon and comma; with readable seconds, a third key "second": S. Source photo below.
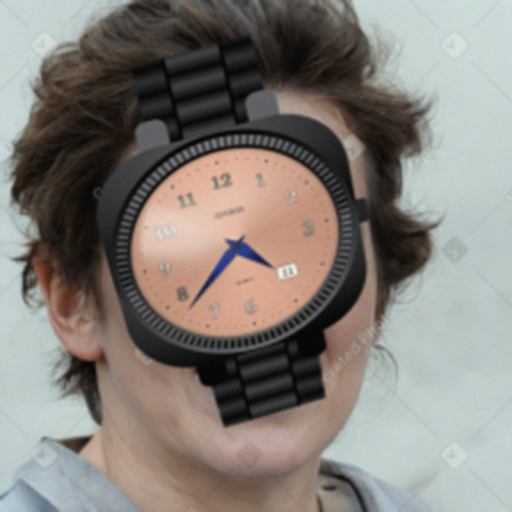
{"hour": 4, "minute": 38}
